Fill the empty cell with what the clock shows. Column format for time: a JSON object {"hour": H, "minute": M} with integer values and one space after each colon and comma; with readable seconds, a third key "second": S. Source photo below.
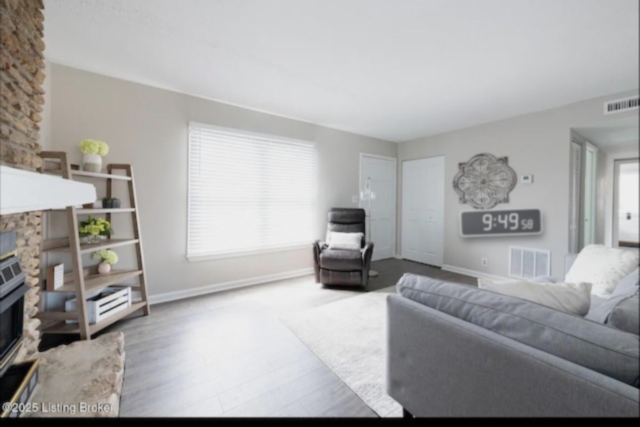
{"hour": 9, "minute": 49}
